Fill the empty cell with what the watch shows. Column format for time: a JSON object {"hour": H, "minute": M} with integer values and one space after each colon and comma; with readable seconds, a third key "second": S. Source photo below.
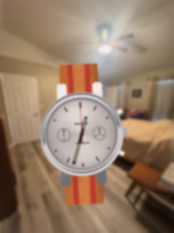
{"hour": 12, "minute": 33}
